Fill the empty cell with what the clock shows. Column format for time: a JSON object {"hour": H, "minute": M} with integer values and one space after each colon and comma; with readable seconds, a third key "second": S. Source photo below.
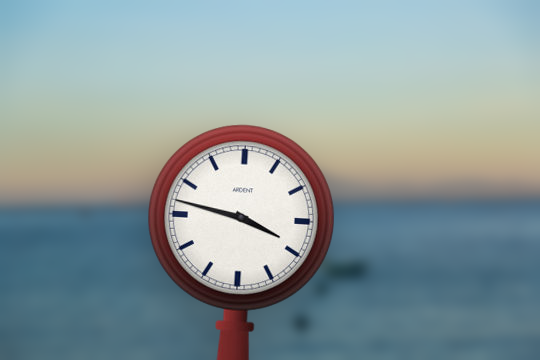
{"hour": 3, "minute": 47}
